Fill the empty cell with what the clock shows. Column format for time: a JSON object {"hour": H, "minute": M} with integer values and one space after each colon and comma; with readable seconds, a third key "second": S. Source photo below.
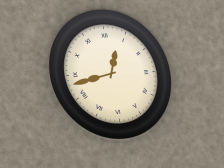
{"hour": 12, "minute": 43}
